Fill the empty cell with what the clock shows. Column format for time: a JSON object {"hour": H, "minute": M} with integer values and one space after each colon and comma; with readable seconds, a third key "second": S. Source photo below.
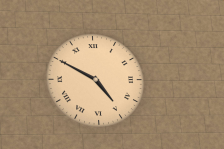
{"hour": 4, "minute": 50}
